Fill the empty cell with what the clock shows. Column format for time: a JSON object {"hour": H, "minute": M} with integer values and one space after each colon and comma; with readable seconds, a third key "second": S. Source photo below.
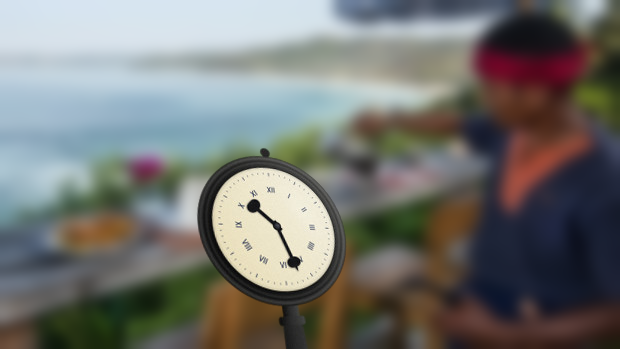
{"hour": 10, "minute": 27}
